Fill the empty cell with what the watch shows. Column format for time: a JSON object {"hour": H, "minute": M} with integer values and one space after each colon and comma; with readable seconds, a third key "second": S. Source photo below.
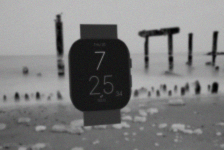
{"hour": 7, "minute": 25}
